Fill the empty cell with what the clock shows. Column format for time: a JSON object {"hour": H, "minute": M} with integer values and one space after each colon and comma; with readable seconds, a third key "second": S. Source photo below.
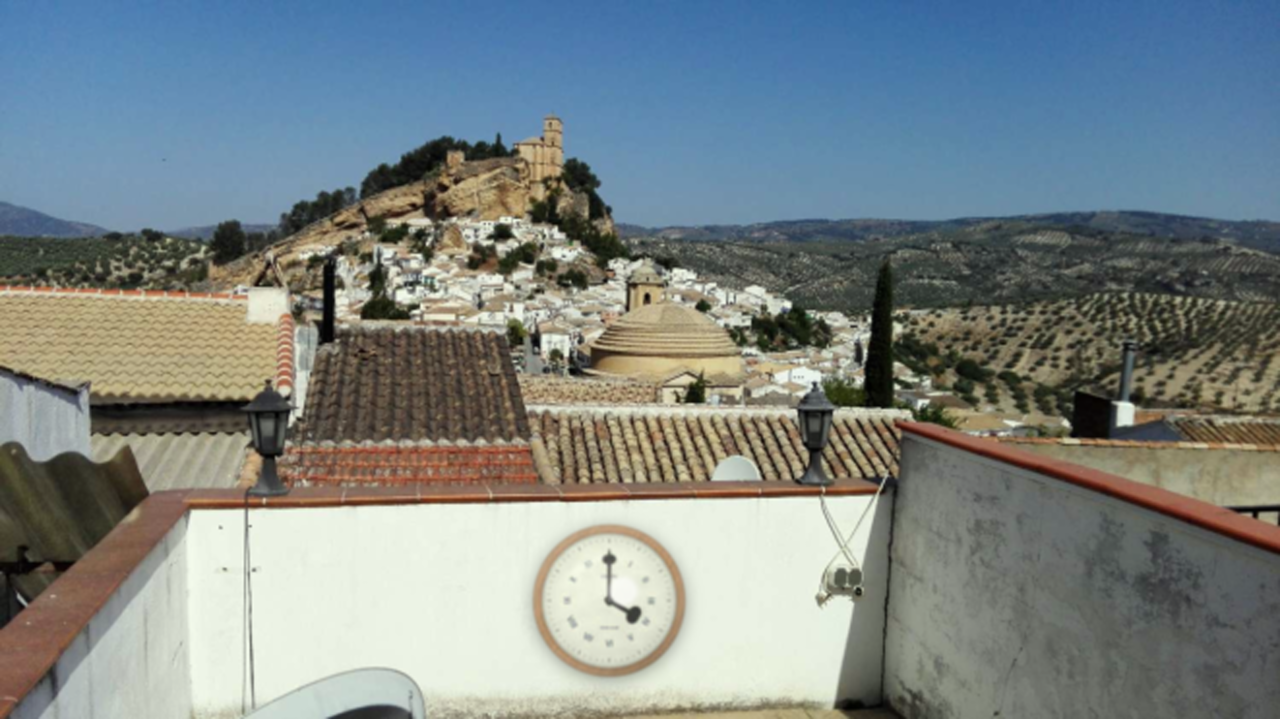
{"hour": 4, "minute": 0}
